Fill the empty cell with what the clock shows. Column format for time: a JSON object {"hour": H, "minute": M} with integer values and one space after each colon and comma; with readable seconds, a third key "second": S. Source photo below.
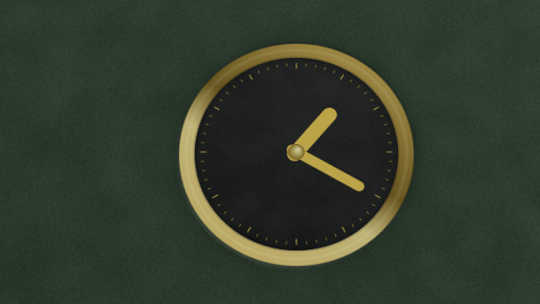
{"hour": 1, "minute": 20}
